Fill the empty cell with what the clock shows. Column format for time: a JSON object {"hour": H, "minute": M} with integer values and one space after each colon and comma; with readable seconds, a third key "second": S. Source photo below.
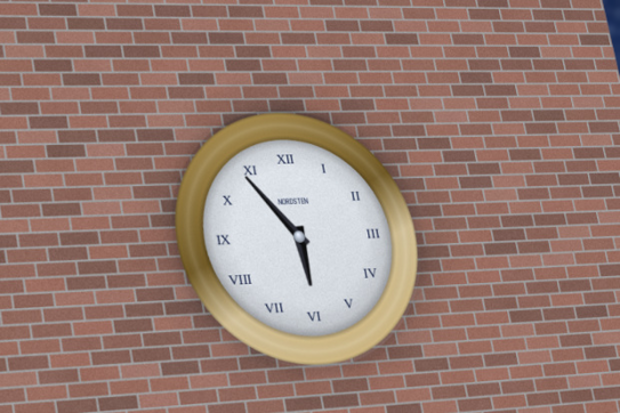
{"hour": 5, "minute": 54}
